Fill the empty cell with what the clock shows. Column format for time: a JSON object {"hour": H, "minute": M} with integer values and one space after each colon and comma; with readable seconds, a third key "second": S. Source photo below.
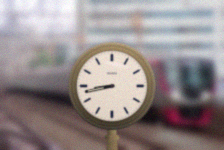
{"hour": 8, "minute": 43}
